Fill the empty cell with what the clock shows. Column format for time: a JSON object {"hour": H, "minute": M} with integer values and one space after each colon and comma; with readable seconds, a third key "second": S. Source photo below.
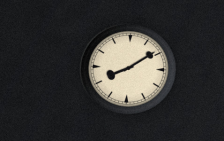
{"hour": 8, "minute": 9}
